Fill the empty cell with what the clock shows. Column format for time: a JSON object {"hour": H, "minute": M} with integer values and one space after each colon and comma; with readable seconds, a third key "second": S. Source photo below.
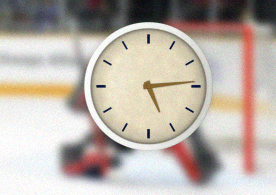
{"hour": 5, "minute": 14}
